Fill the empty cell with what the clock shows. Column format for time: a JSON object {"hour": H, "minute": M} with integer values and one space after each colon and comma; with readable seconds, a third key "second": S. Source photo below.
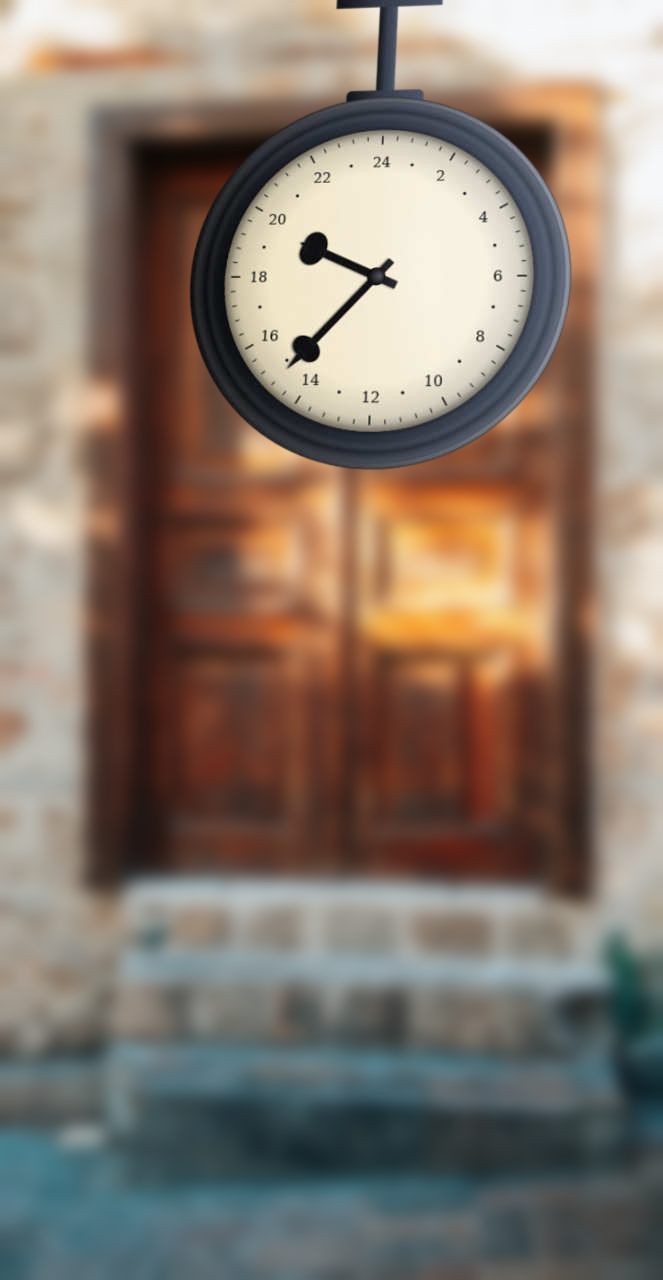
{"hour": 19, "minute": 37}
